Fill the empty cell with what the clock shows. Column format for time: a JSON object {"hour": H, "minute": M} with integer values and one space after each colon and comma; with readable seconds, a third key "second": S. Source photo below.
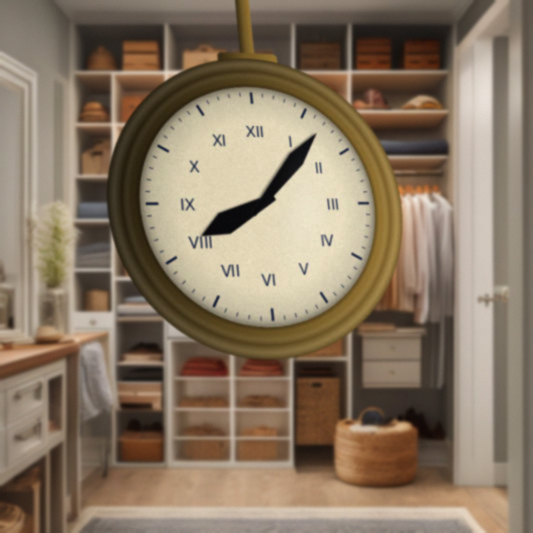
{"hour": 8, "minute": 7}
